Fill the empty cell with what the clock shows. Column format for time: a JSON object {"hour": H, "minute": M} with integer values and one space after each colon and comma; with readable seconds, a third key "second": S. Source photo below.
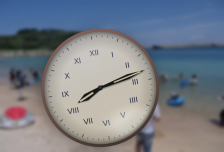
{"hour": 8, "minute": 13}
